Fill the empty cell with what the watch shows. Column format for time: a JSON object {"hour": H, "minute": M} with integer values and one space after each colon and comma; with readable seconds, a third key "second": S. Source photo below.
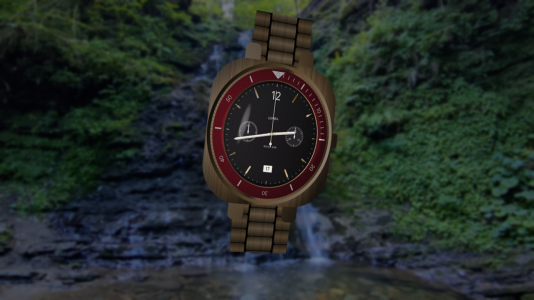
{"hour": 2, "minute": 43}
